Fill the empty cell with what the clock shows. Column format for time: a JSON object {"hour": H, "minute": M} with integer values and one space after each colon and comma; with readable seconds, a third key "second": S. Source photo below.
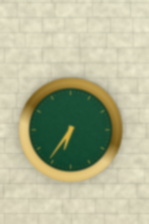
{"hour": 6, "minute": 36}
